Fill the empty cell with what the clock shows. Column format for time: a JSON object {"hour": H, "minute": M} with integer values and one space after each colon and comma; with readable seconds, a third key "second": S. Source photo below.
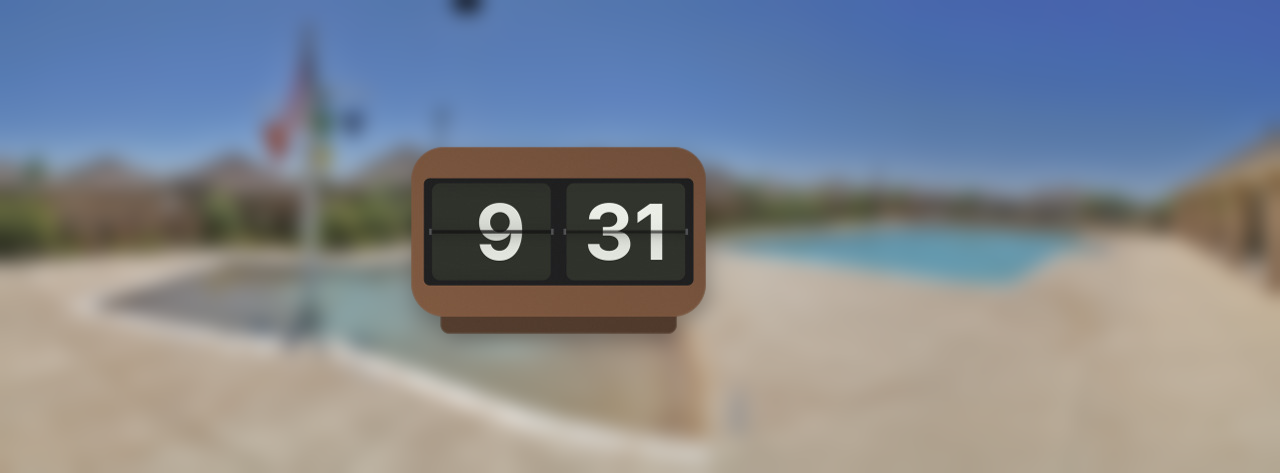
{"hour": 9, "minute": 31}
